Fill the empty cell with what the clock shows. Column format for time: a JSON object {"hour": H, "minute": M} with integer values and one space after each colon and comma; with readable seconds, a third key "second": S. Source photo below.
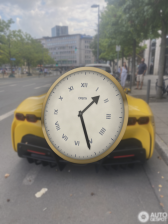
{"hour": 1, "minute": 26}
